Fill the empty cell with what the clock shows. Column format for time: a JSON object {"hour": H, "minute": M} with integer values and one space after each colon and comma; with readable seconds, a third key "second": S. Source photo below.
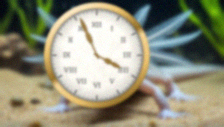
{"hour": 3, "minute": 56}
